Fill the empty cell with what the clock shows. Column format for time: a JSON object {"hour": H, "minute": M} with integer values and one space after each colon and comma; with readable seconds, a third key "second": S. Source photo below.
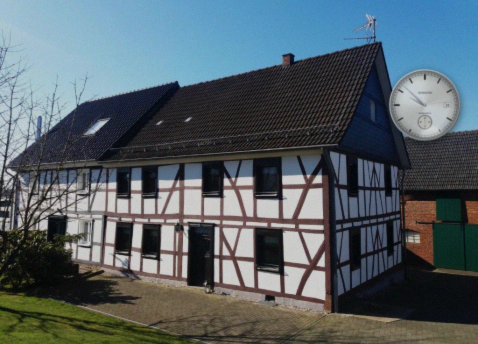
{"hour": 9, "minute": 52}
